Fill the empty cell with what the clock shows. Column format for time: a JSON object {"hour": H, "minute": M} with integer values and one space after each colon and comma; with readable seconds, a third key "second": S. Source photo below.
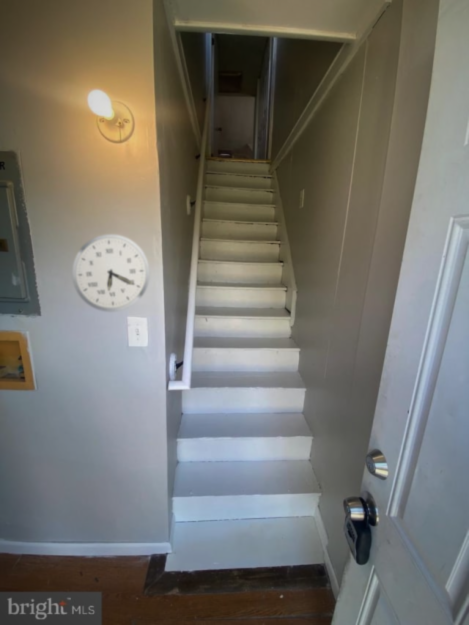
{"hour": 6, "minute": 20}
